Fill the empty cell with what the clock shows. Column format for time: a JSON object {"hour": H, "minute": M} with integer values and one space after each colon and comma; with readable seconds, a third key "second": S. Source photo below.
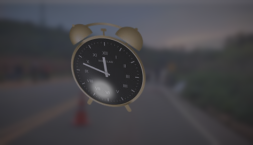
{"hour": 11, "minute": 48}
